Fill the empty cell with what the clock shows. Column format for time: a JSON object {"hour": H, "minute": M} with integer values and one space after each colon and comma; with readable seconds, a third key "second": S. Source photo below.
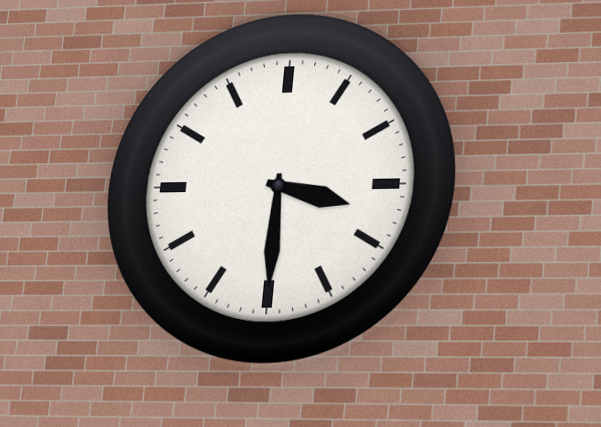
{"hour": 3, "minute": 30}
